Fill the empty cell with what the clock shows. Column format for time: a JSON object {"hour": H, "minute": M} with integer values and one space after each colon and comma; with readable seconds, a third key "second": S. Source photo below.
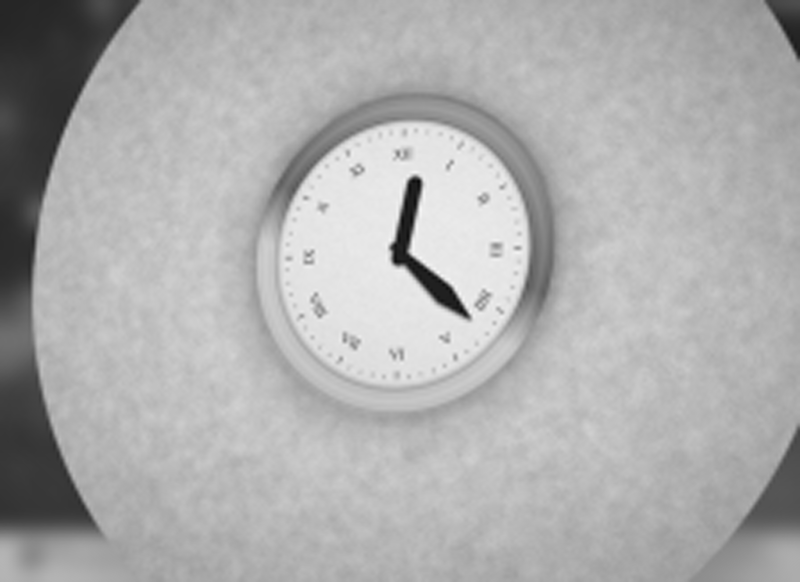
{"hour": 12, "minute": 22}
